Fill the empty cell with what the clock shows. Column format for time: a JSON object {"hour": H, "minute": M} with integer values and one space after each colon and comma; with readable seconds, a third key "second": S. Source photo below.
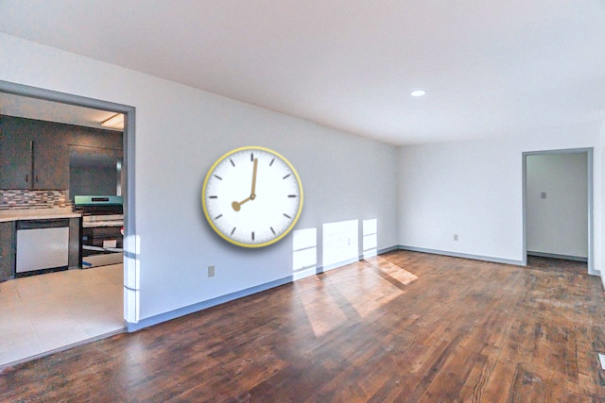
{"hour": 8, "minute": 1}
